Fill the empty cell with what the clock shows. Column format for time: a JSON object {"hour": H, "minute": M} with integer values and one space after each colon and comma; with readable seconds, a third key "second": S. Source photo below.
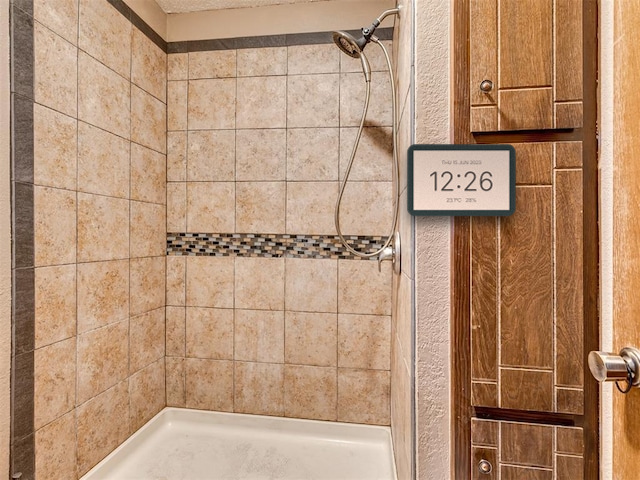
{"hour": 12, "minute": 26}
